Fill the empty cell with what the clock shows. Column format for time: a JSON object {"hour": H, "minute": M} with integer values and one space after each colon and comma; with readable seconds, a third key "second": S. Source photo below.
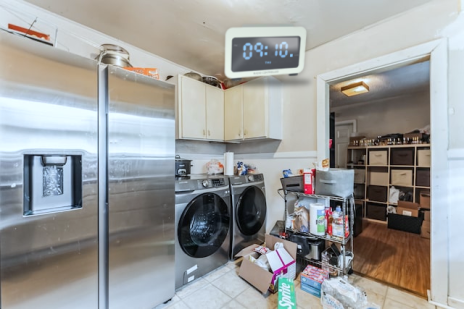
{"hour": 9, "minute": 10}
